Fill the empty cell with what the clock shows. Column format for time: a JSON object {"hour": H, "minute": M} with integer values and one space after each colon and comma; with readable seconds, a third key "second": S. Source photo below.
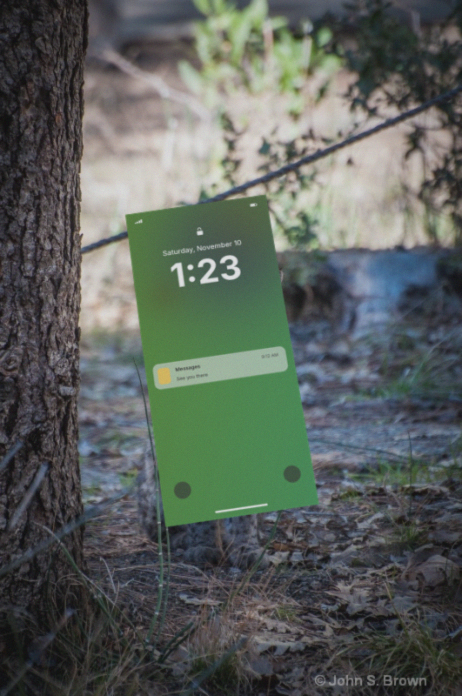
{"hour": 1, "minute": 23}
